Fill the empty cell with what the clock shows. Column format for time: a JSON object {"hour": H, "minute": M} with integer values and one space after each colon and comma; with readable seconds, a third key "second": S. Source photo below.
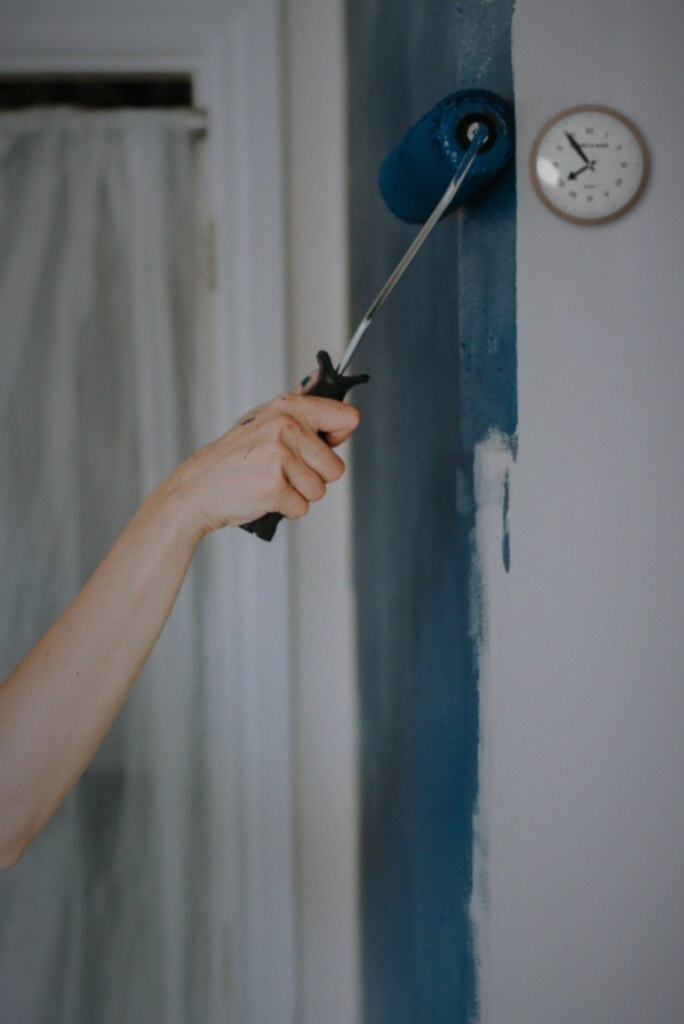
{"hour": 7, "minute": 54}
